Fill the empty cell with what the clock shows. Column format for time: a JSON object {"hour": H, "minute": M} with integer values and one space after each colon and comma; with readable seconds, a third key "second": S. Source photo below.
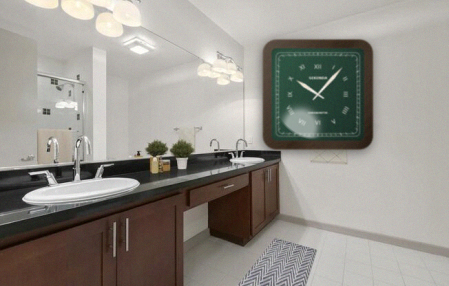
{"hour": 10, "minute": 7}
